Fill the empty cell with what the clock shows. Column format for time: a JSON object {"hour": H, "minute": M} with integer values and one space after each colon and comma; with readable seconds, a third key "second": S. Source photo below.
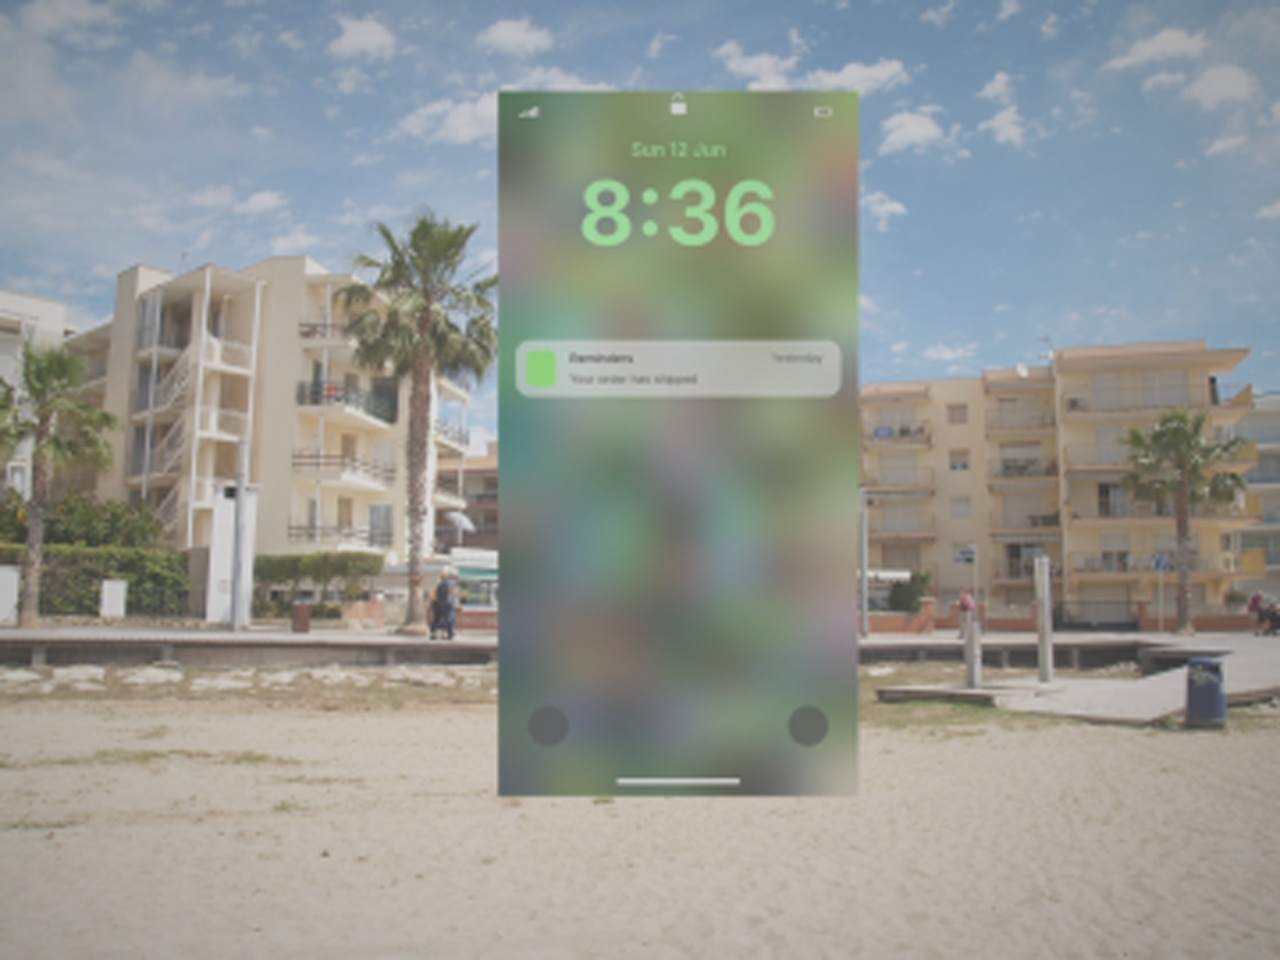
{"hour": 8, "minute": 36}
